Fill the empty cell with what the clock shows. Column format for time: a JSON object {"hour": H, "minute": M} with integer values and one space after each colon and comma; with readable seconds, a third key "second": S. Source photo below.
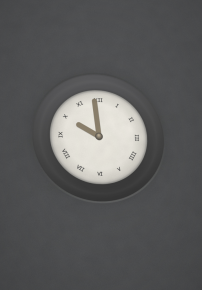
{"hour": 9, "minute": 59}
